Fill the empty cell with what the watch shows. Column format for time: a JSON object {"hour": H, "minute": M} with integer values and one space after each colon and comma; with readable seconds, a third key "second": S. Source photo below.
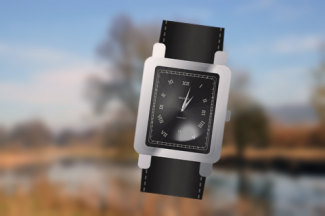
{"hour": 1, "minute": 2}
